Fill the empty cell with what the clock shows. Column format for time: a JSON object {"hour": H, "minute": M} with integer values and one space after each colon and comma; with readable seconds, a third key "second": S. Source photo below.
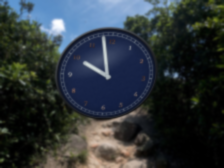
{"hour": 9, "minute": 58}
